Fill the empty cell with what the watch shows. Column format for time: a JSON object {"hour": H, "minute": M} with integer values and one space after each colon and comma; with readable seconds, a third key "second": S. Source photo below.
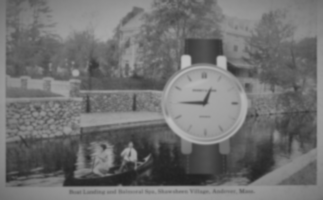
{"hour": 12, "minute": 45}
